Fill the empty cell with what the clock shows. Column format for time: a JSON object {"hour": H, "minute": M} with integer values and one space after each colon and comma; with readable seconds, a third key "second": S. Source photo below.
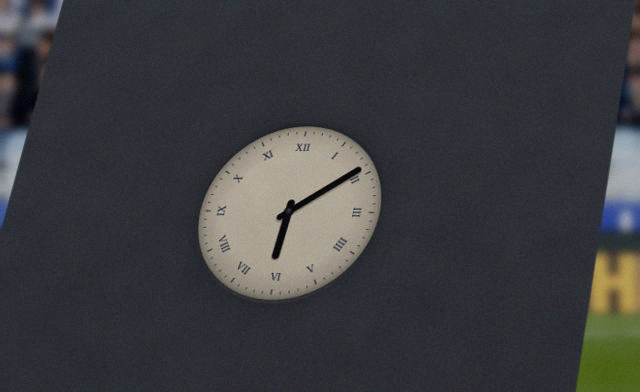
{"hour": 6, "minute": 9}
